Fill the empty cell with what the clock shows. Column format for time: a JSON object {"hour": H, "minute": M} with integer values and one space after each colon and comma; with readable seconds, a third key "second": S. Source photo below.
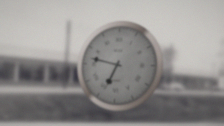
{"hour": 6, "minute": 47}
